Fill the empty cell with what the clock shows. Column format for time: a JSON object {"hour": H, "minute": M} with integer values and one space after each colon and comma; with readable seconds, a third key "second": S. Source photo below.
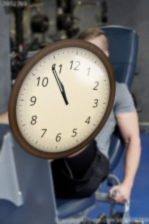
{"hour": 10, "minute": 54}
